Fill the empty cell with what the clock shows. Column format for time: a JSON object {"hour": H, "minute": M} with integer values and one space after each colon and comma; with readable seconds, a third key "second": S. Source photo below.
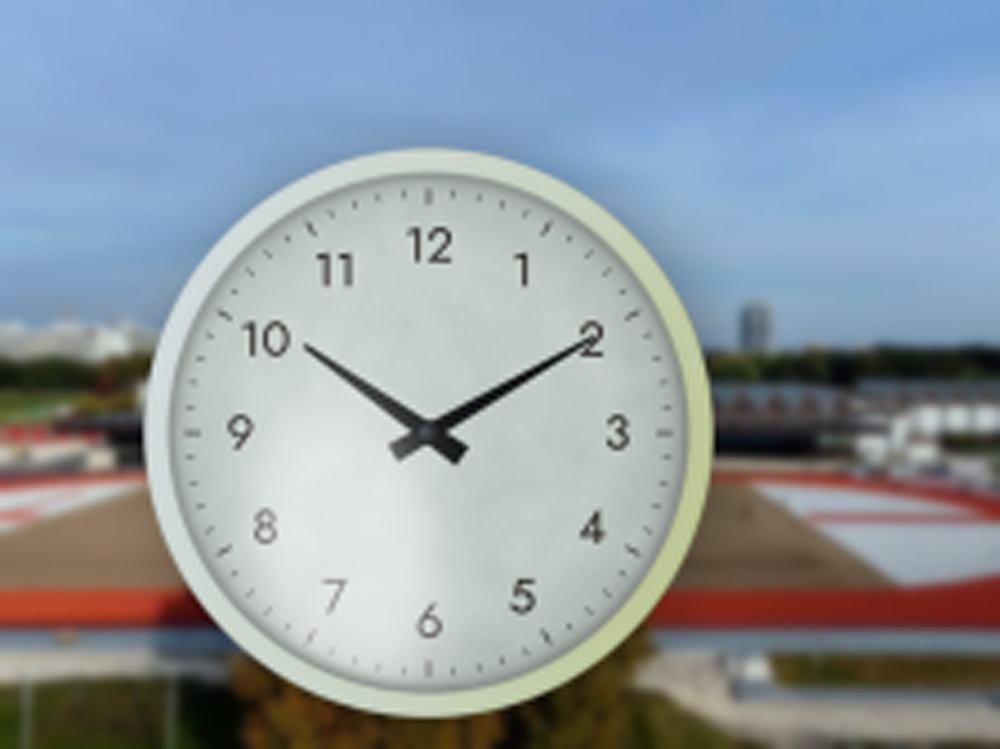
{"hour": 10, "minute": 10}
